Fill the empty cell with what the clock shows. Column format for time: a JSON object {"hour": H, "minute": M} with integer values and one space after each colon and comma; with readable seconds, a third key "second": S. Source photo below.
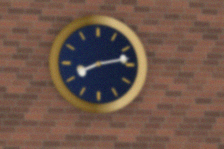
{"hour": 8, "minute": 13}
